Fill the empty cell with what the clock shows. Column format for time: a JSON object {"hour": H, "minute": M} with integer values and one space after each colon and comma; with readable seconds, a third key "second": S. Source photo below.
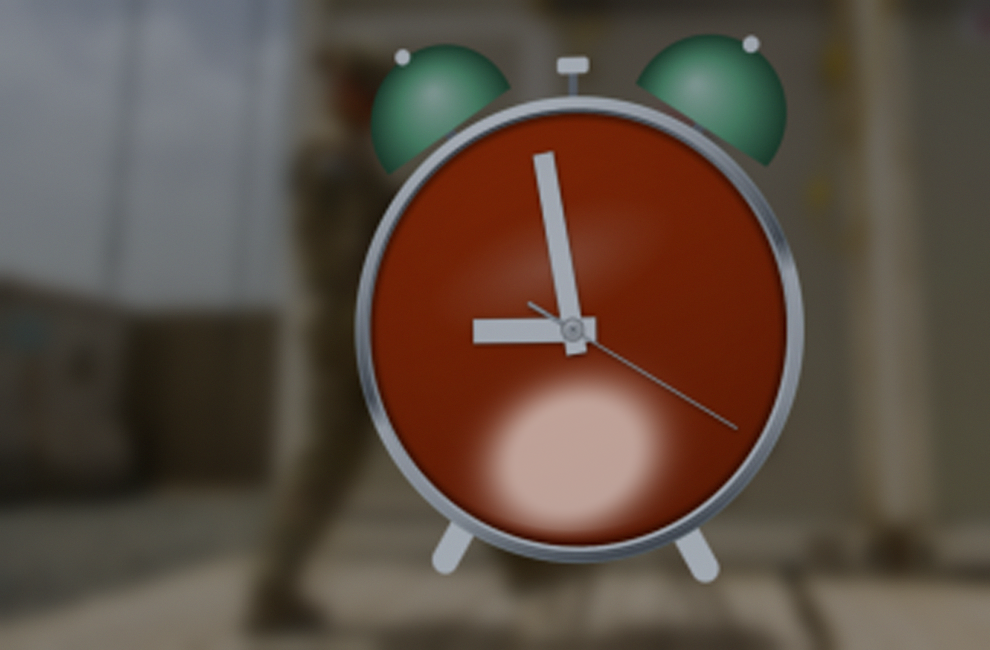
{"hour": 8, "minute": 58, "second": 20}
